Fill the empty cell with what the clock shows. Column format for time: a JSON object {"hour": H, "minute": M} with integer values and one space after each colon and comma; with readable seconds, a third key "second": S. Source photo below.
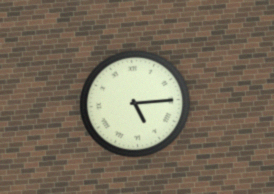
{"hour": 5, "minute": 15}
